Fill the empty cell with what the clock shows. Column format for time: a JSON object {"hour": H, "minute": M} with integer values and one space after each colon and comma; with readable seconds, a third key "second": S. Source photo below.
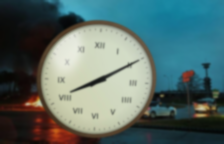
{"hour": 8, "minute": 10}
